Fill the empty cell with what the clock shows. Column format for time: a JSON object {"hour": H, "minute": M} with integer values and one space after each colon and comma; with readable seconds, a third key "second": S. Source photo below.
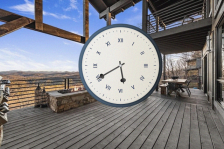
{"hour": 5, "minute": 40}
